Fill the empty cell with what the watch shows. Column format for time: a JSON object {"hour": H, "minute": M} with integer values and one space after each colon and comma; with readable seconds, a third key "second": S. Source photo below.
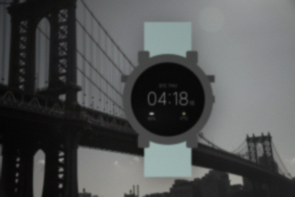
{"hour": 4, "minute": 18}
